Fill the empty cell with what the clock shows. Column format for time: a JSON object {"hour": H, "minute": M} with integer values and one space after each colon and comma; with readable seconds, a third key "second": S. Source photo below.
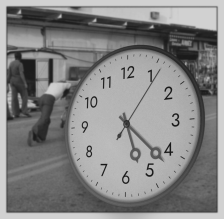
{"hour": 5, "minute": 22, "second": 6}
